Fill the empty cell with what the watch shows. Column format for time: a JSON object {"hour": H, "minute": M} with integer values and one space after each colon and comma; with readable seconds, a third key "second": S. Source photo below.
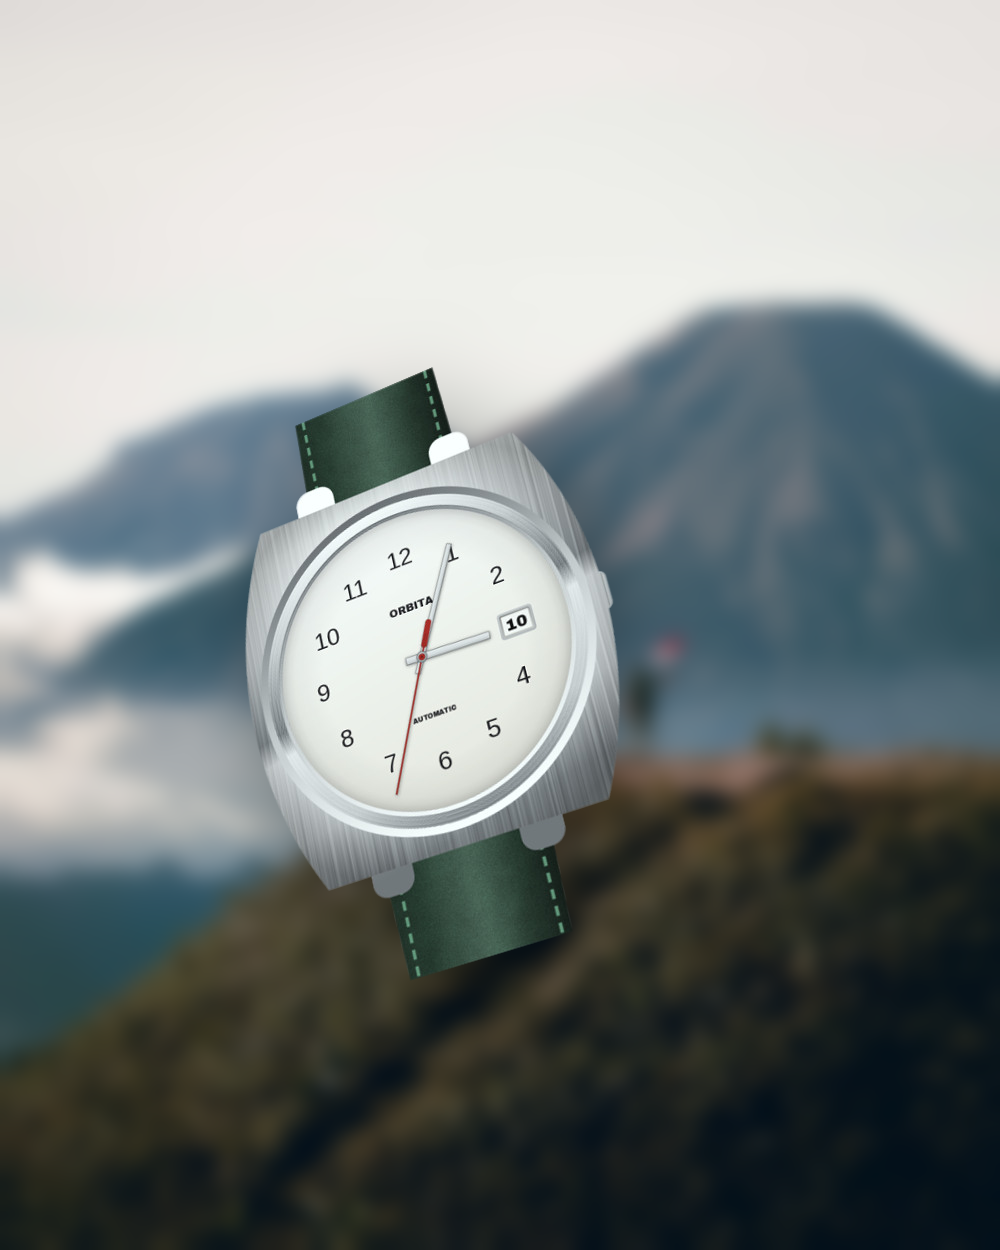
{"hour": 3, "minute": 4, "second": 34}
